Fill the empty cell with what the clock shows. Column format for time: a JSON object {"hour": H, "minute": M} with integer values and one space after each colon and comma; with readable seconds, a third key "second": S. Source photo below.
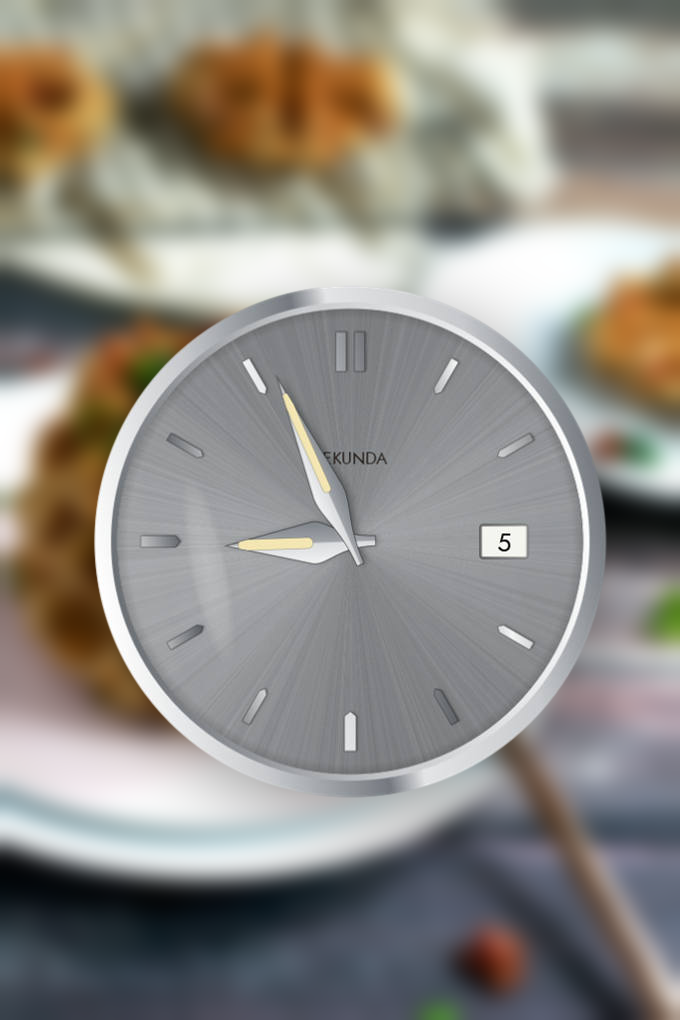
{"hour": 8, "minute": 56}
